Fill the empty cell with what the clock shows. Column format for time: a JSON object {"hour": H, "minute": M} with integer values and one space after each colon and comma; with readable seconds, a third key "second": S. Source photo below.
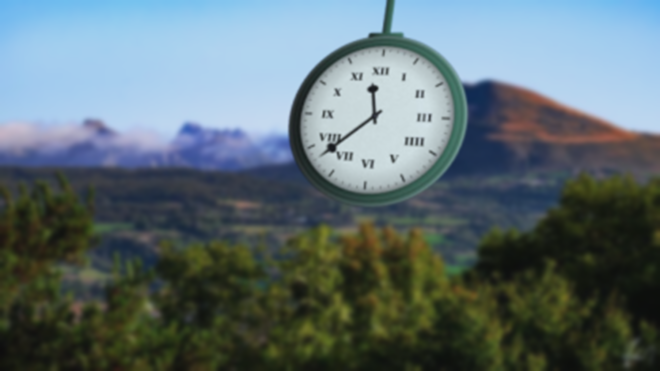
{"hour": 11, "minute": 38}
